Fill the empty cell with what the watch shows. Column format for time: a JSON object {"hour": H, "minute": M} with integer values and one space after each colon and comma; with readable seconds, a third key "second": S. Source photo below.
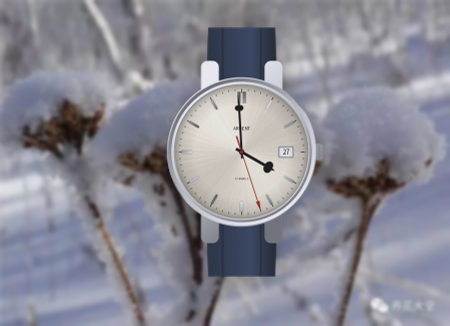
{"hour": 3, "minute": 59, "second": 27}
